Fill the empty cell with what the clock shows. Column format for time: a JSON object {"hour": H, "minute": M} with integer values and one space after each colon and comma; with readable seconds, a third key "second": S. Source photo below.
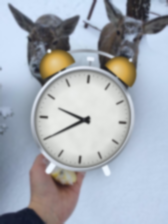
{"hour": 9, "minute": 40}
